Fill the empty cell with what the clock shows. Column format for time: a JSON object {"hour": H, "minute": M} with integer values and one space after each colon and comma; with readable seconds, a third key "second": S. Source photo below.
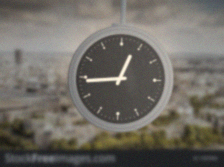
{"hour": 12, "minute": 44}
